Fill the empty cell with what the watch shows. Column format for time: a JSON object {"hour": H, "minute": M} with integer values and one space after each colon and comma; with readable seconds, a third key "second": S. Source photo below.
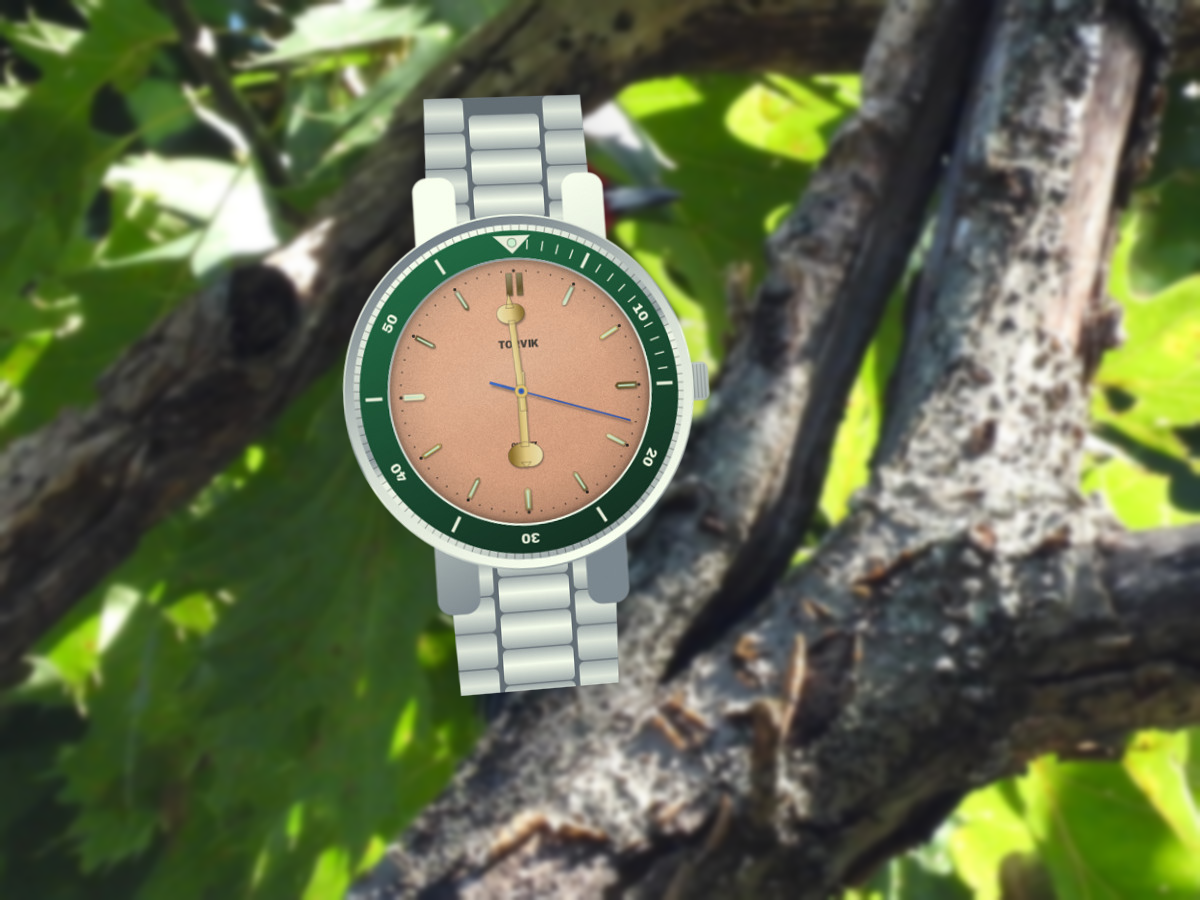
{"hour": 5, "minute": 59, "second": 18}
